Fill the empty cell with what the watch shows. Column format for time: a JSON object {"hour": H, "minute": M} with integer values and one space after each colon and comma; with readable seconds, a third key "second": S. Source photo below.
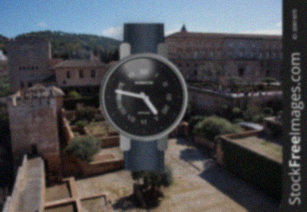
{"hour": 4, "minute": 47}
